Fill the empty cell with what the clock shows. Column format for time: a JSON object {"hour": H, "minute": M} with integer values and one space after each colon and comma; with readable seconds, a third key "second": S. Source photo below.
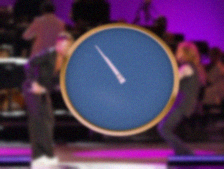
{"hour": 10, "minute": 54}
